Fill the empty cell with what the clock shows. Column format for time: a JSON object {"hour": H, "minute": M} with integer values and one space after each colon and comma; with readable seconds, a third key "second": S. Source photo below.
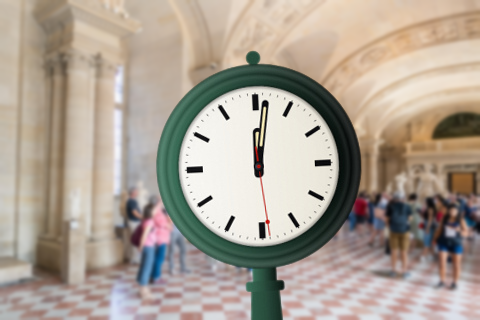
{"hour": 12, "minute": 1, "second": 29}
